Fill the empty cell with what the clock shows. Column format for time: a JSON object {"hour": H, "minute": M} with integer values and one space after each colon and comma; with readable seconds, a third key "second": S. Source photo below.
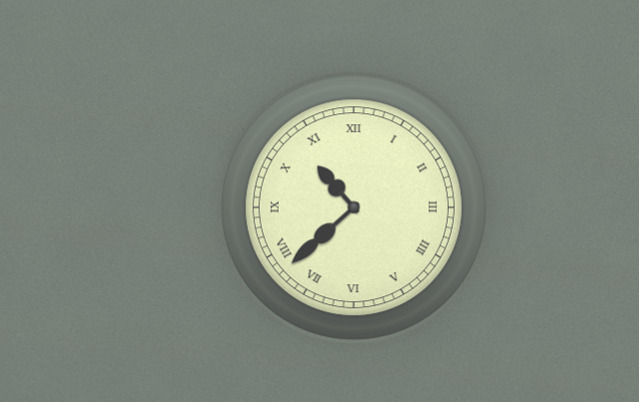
{"hour": 10, "minute": 38}
